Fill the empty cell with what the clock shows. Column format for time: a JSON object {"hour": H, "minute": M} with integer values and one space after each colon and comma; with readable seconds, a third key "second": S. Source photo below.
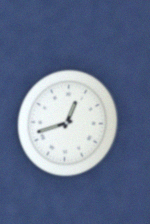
{"hour": 12, "minute": 42}
